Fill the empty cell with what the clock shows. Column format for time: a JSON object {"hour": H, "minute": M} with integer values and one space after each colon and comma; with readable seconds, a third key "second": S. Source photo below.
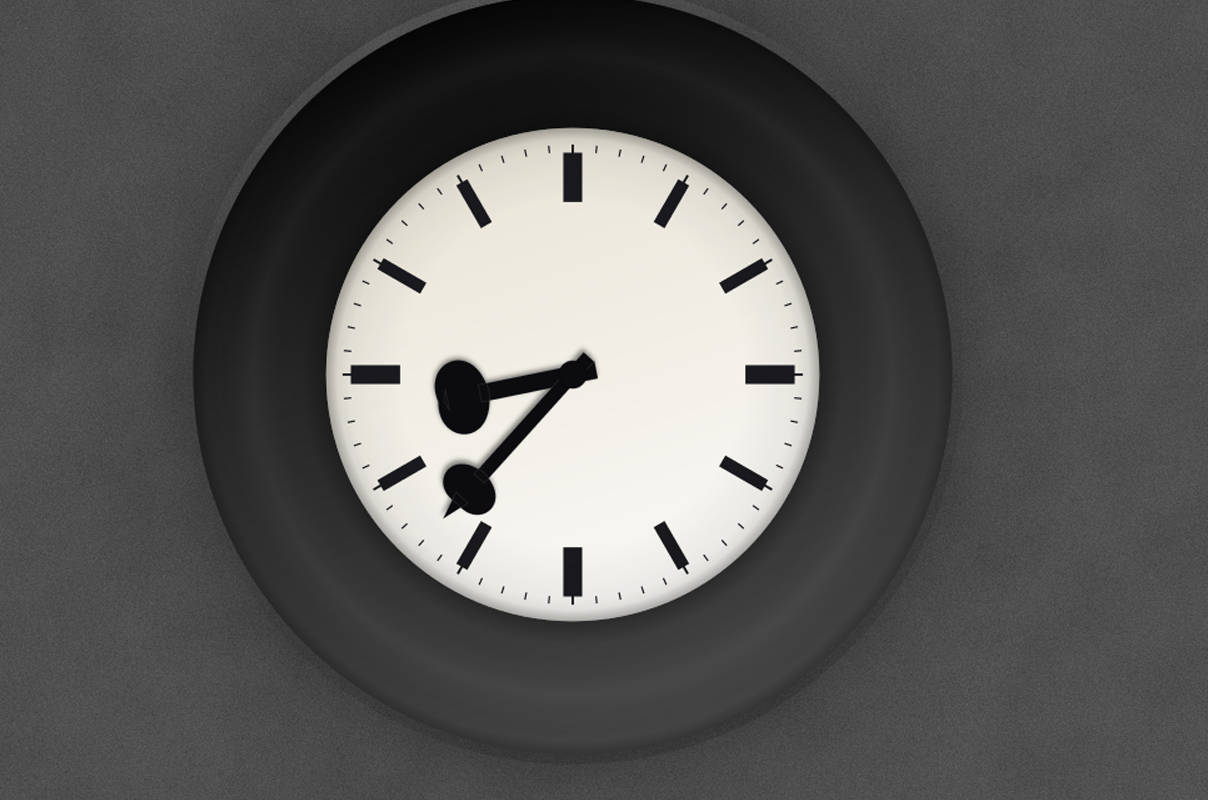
{"hour": 8, "minute": 37}
